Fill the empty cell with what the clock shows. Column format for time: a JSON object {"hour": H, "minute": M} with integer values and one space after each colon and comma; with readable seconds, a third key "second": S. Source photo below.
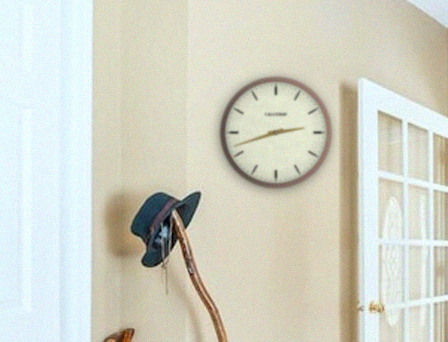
{"hour": 2, "minute": 42}
